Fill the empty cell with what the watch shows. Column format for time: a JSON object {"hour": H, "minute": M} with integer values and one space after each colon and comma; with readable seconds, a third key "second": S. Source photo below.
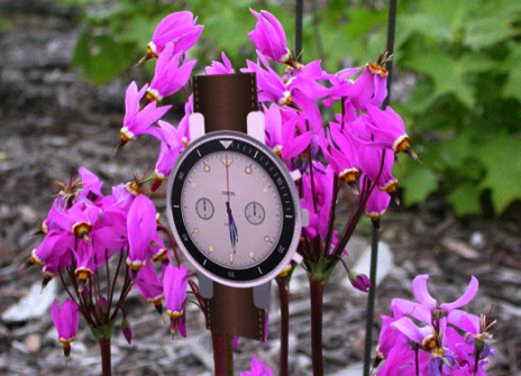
{"hour": 5, "minute": 29}
